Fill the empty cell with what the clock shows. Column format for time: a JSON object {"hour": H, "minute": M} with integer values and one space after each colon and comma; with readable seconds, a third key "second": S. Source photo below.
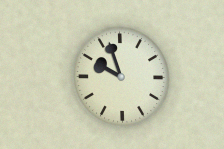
{"hour": 9, "minute": 57}
